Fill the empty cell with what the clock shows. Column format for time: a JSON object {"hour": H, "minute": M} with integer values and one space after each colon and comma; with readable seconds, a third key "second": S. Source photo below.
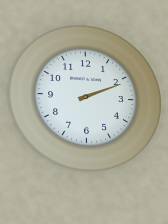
{"hour": 2, "minute": 11}
